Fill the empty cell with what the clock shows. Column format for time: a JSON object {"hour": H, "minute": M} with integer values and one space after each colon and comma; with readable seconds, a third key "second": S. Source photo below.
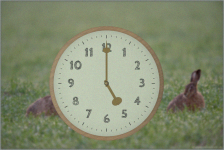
{"hour": 5, "minute": 0}
